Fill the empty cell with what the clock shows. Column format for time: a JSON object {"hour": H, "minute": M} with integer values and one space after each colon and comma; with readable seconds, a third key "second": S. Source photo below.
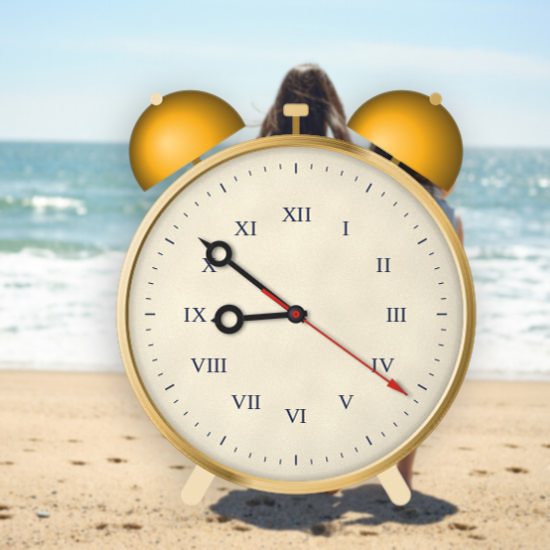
{"hour": 8, "minute": 51, "second": 21}
